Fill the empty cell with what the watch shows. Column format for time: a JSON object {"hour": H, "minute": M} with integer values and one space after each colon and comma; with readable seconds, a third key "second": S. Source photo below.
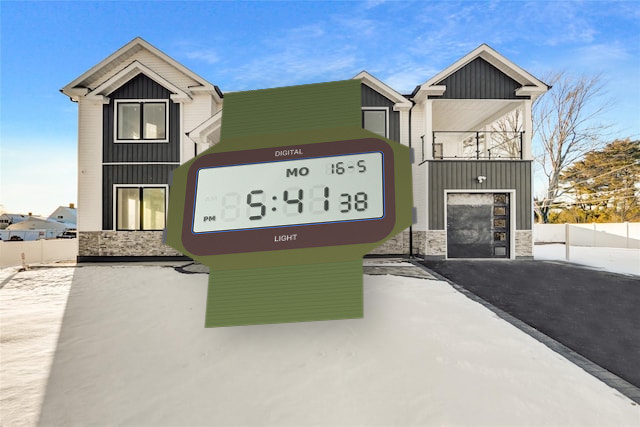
{"hour": 5, "minute": 41, "second": 38}
